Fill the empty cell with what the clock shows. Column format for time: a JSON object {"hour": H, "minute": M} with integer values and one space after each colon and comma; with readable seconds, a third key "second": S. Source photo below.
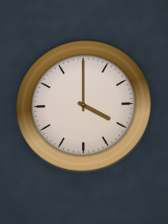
{"hour": 4, "minute": 0}
